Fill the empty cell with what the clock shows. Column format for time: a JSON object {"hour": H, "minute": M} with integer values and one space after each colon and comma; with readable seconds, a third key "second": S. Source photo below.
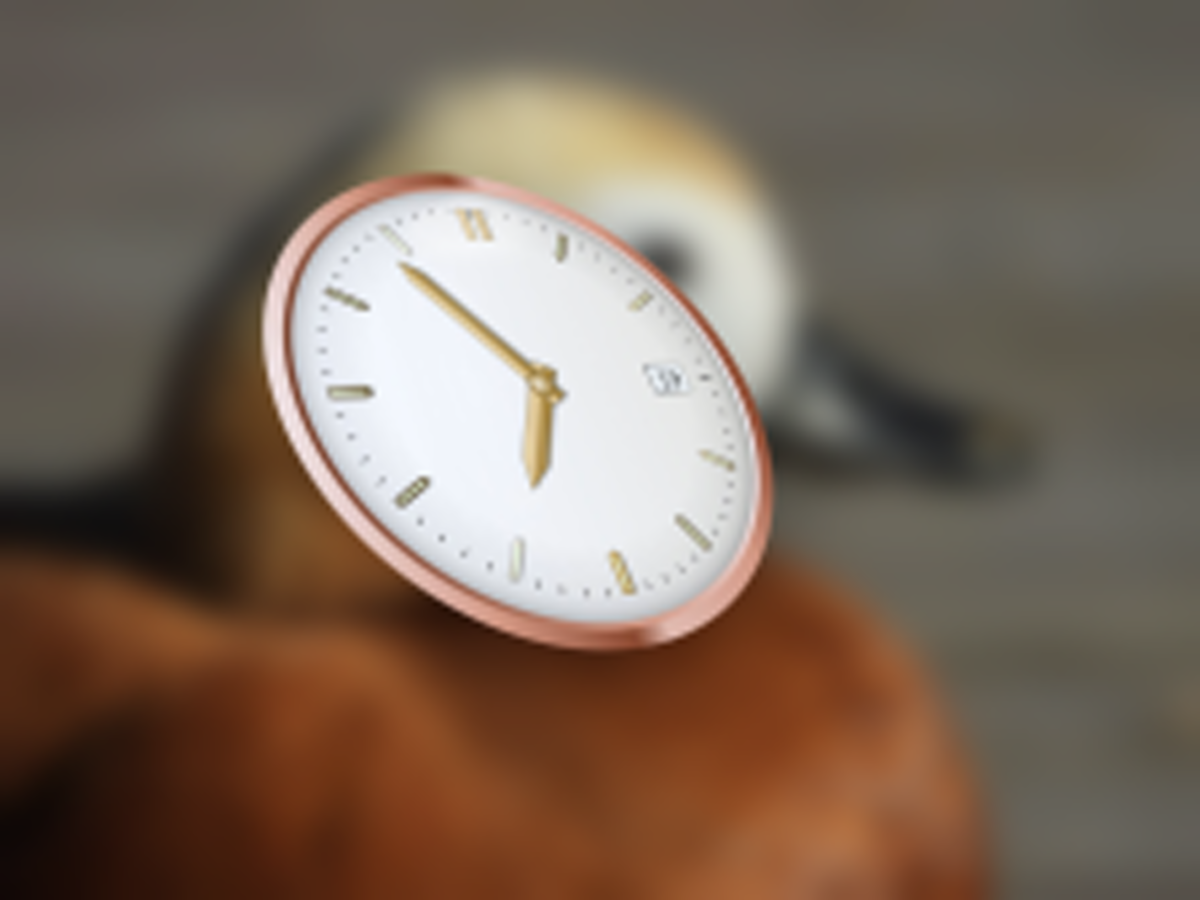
{"hour": 6, "minute": 54}
